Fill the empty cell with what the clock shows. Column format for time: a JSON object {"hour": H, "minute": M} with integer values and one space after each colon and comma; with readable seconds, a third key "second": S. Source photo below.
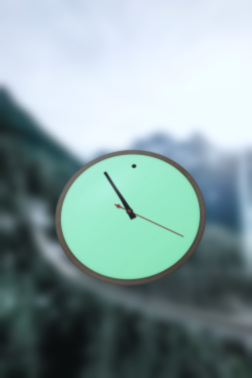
{"hour": 10, "minute": 54, "second": 19}
